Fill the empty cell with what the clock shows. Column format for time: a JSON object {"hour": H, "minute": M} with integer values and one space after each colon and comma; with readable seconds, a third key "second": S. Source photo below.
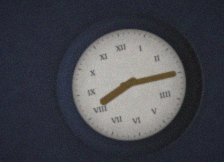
{"hour": 8, "minute": 15}
